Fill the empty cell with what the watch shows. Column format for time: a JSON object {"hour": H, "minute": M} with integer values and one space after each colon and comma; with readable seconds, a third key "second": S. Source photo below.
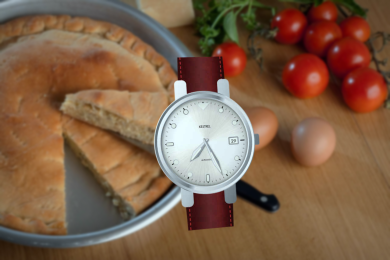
{"hour": 7, "minute": 26}
